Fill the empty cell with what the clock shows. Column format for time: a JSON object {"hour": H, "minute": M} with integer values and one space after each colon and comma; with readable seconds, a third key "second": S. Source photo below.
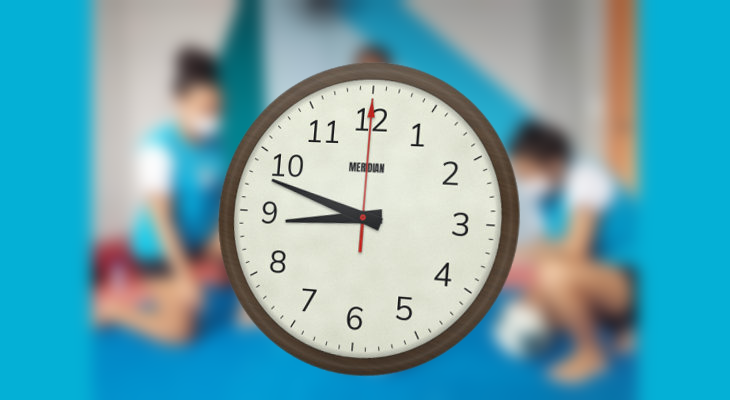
{"hour": 8, "minute": 48, "second": 0}
